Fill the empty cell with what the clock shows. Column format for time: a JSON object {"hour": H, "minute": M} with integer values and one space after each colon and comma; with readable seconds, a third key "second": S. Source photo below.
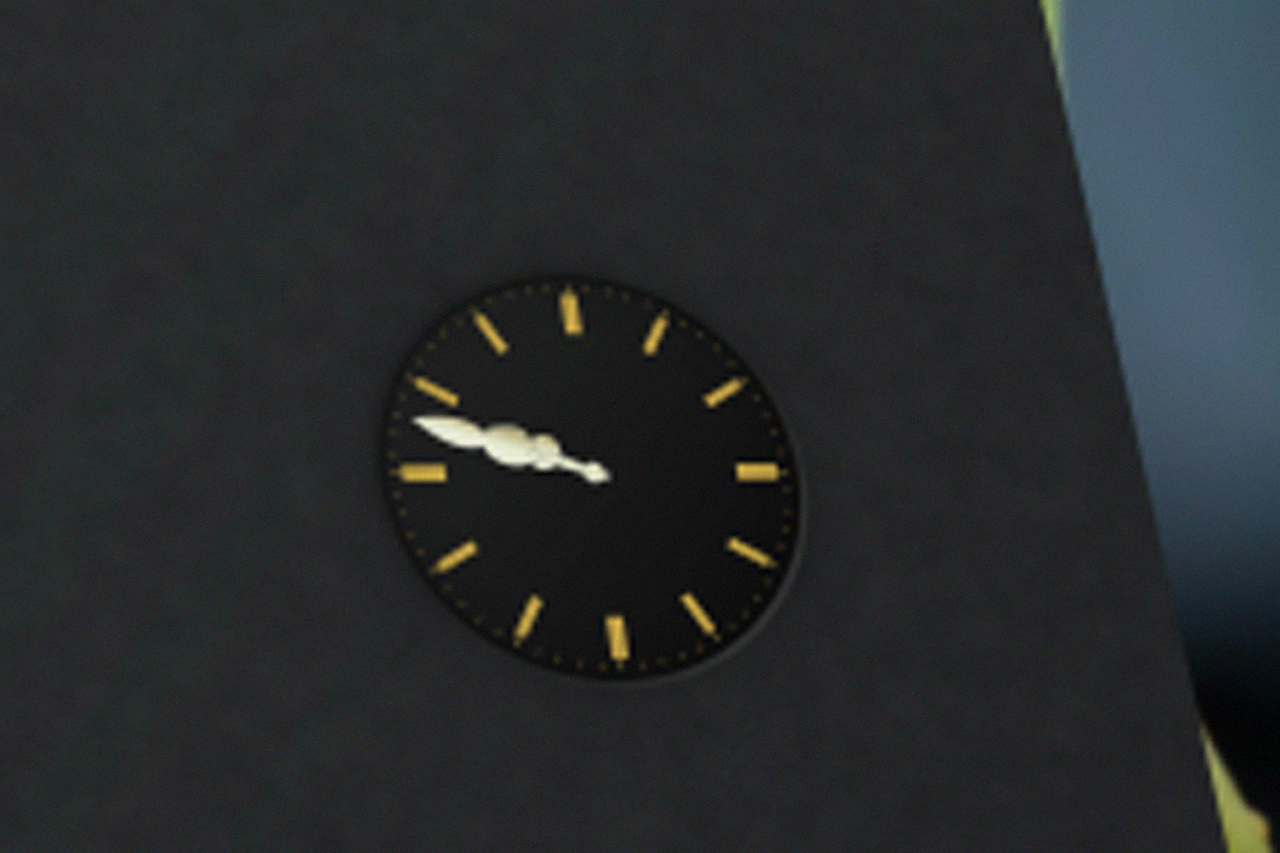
{"hour": 9, "minute": 48}
